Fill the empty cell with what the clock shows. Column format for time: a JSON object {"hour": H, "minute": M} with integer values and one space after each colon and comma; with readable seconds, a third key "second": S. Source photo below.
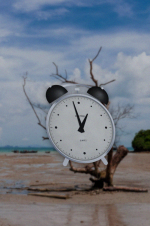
{"hour": 12, "minute": 58}
